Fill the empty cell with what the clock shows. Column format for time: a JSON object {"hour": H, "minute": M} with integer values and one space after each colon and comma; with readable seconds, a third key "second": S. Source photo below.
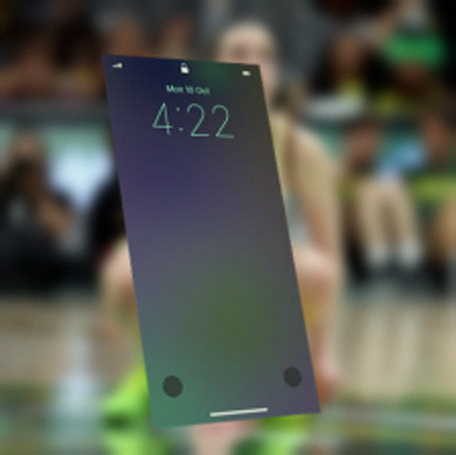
{"hour": 4, "minute": 22}
